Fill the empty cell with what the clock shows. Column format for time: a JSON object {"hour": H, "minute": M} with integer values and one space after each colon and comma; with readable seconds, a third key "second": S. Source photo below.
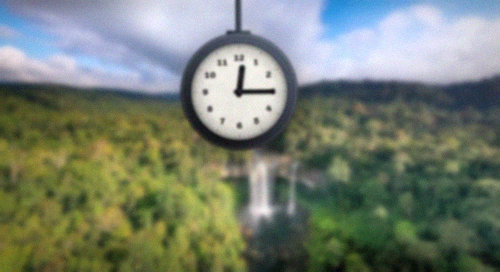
{"hour": 12, "minute": 15}
